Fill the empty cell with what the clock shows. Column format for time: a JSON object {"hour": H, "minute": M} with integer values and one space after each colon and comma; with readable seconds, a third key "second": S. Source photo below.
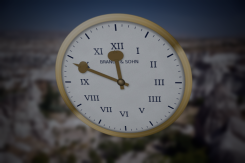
{"hour": 11, "minute": 49}
